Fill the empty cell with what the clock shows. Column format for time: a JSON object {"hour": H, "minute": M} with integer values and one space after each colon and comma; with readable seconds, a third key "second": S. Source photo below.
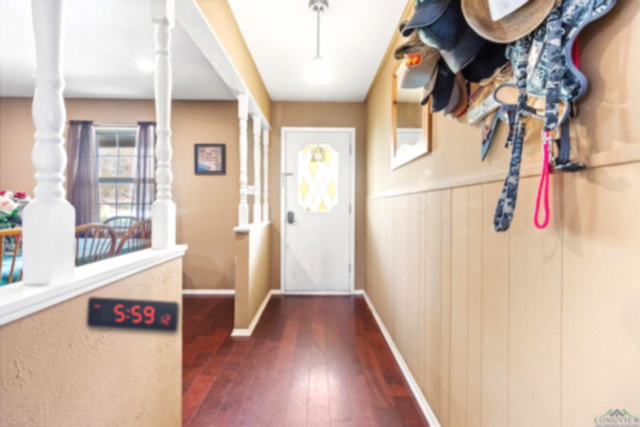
{"hour": 5, "minute": 59}
